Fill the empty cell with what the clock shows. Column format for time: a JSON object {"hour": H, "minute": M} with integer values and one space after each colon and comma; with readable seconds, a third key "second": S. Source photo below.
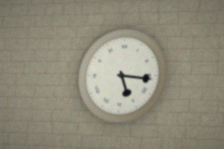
{"hour": 5, "minute": 16}
